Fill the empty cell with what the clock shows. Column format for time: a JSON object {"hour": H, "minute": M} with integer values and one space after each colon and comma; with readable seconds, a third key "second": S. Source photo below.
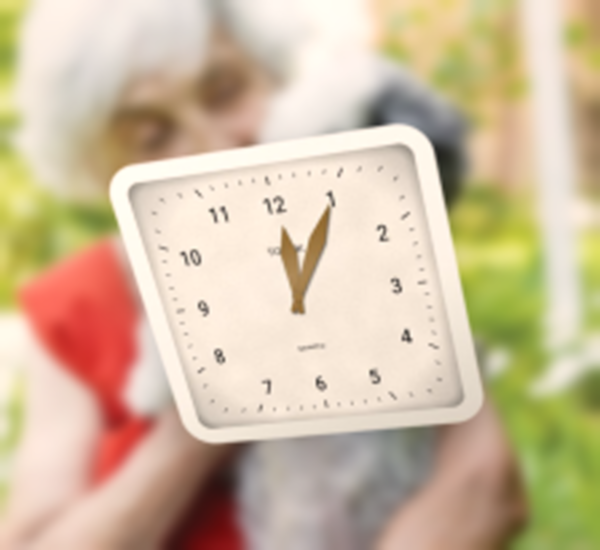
{"hour": 12, "minute": 5}
